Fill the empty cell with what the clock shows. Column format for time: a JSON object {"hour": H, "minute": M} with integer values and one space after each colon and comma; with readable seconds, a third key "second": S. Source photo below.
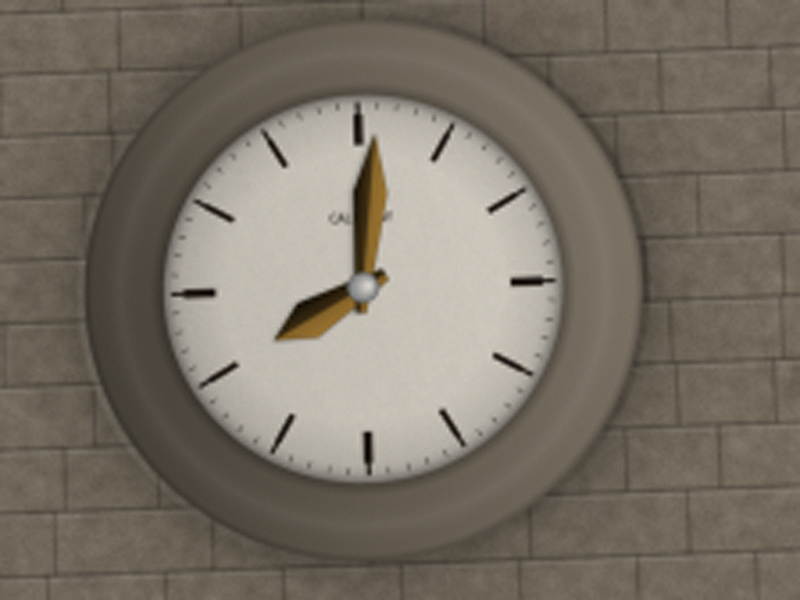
{"hour": 8, "minute": 1}
